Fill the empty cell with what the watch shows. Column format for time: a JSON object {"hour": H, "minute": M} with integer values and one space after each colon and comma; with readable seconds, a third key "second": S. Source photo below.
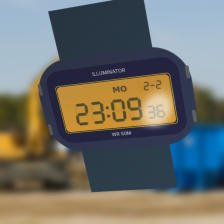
{"hour": 23, "minute": 9, "second": 36}
